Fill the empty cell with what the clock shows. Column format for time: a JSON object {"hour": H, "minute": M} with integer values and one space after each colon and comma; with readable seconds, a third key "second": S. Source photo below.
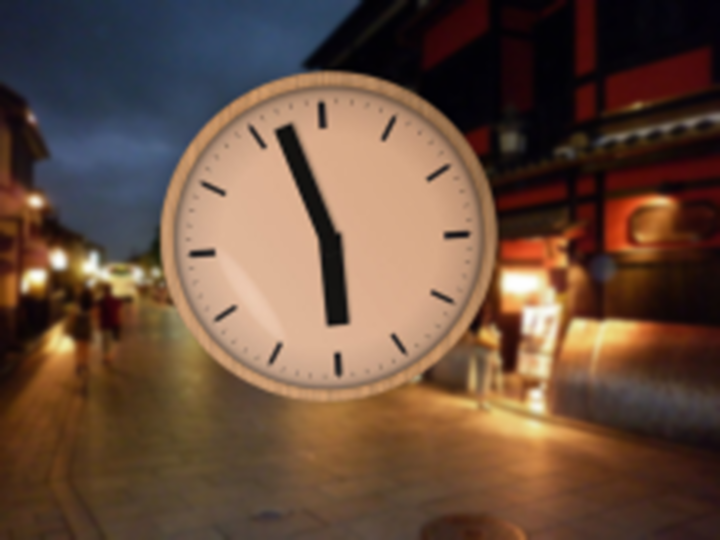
{"hour": 5, "minute": 57}
